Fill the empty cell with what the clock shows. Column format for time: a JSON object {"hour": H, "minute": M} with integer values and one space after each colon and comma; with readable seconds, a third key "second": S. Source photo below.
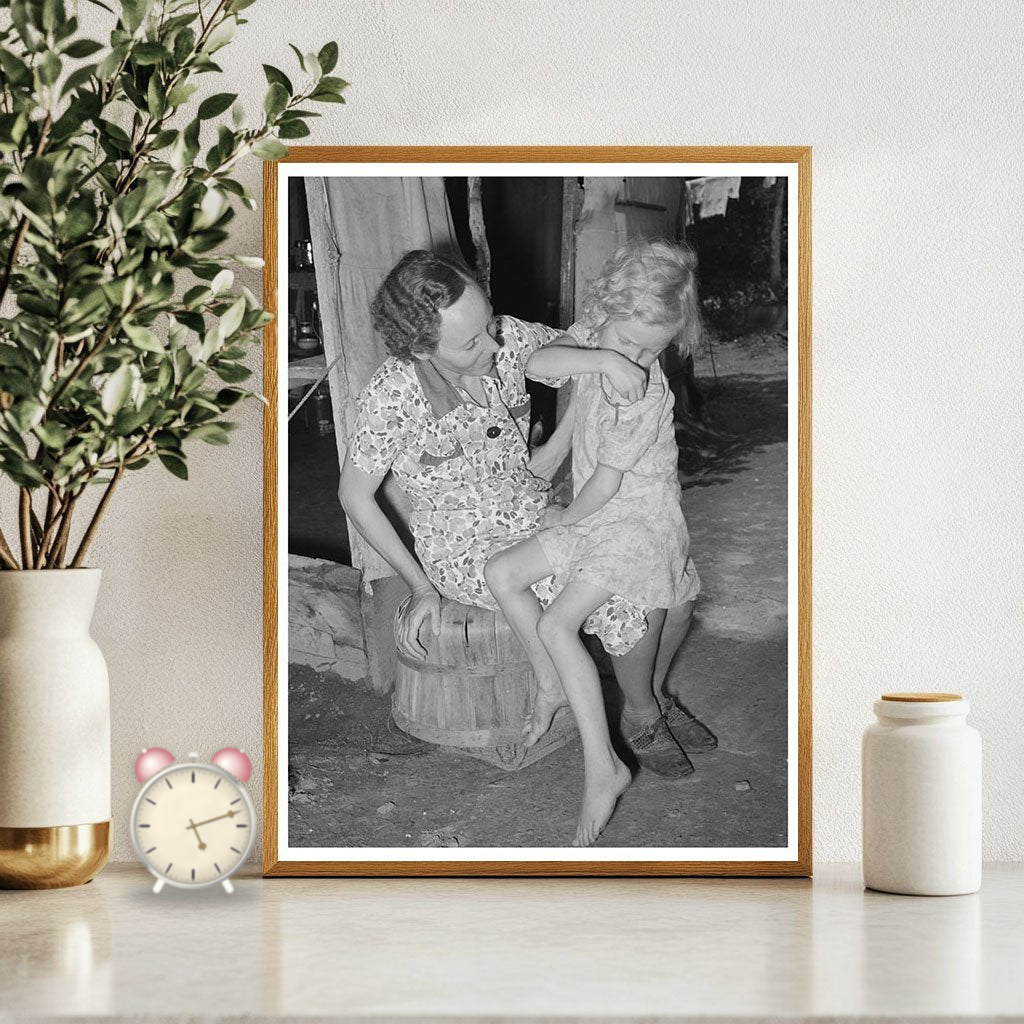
{"hour": 5, "minute": 12}
